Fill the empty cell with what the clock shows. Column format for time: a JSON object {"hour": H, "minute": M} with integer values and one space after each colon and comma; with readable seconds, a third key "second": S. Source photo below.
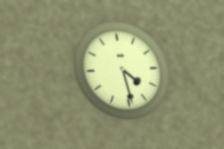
{"hour": 4, "minute": 29}
